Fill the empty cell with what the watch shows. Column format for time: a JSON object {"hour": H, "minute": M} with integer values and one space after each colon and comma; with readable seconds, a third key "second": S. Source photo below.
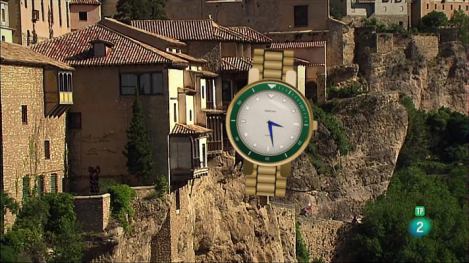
{"hour": 3, "minute": 28}
